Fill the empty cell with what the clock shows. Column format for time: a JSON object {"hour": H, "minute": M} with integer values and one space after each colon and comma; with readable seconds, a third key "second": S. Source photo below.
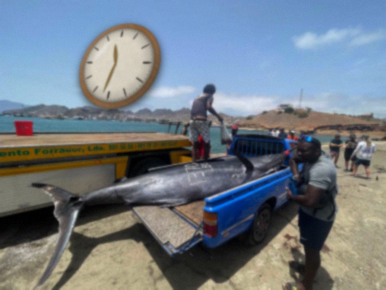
{"hour": 11, "minute": 32}
